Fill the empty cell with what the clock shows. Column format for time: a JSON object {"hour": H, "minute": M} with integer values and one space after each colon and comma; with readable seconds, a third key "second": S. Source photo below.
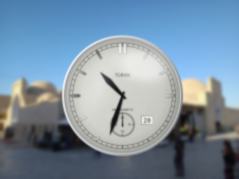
{"hour": 10, "minute": 33}
